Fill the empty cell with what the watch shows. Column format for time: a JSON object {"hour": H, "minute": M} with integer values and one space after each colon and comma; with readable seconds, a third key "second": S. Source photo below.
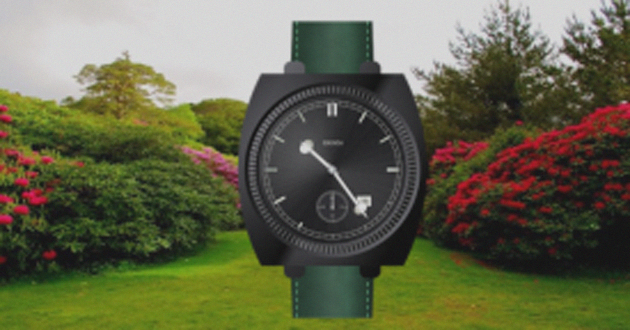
{"hour": 10, "minute": 24}
